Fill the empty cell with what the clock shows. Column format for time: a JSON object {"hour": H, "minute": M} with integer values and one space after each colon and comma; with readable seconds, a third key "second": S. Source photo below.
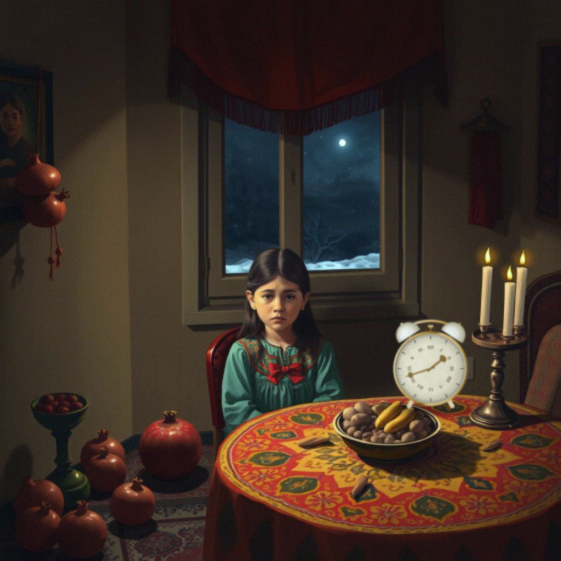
{"hour": 1, "minute": 42}
